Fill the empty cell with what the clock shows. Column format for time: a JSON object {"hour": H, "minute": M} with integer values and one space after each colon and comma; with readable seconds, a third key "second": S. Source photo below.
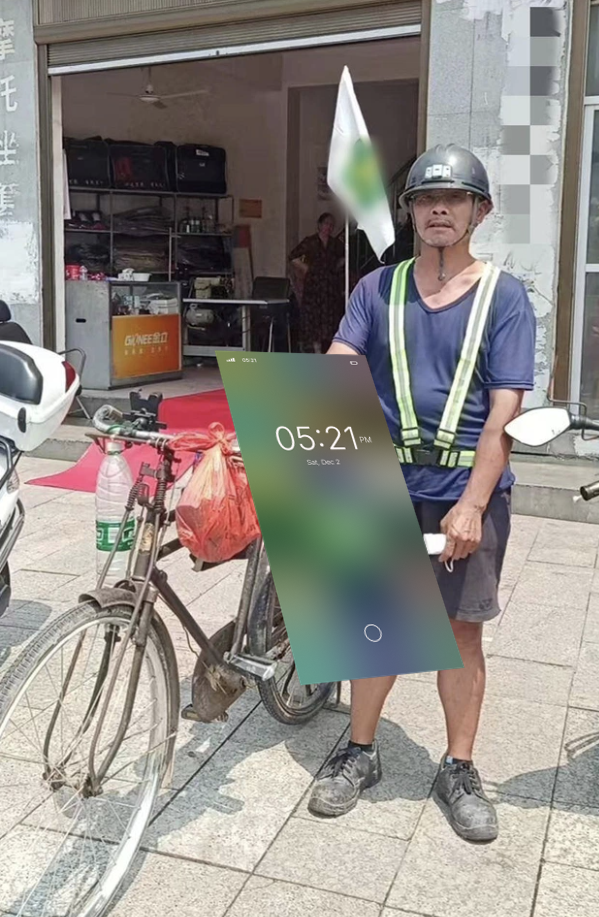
{"hour": 5, "minute": 21}
